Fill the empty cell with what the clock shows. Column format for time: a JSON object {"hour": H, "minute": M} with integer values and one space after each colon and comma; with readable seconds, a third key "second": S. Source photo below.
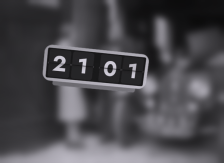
{"hour": 21, "minute": 1}
